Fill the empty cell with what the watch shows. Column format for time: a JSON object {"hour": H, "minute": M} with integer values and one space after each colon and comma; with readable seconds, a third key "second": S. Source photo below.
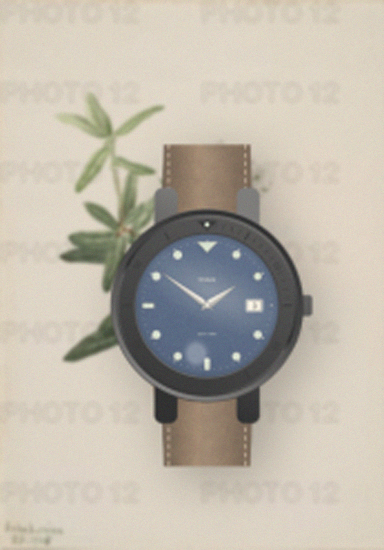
{"hour": 1, "minute": 51}
